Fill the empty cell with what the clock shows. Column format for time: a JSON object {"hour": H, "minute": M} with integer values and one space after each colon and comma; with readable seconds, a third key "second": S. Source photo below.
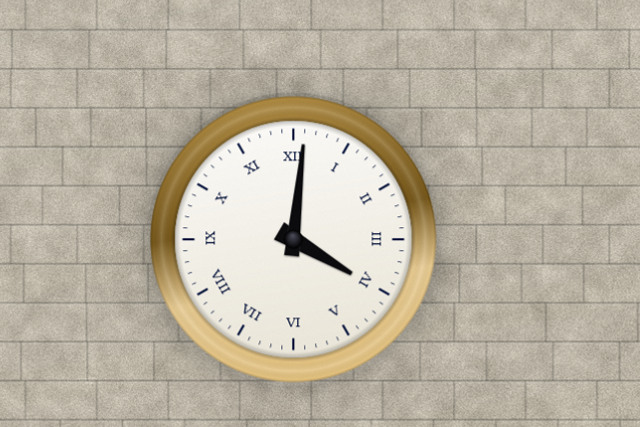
{"hour": 4, "minute": 1}
